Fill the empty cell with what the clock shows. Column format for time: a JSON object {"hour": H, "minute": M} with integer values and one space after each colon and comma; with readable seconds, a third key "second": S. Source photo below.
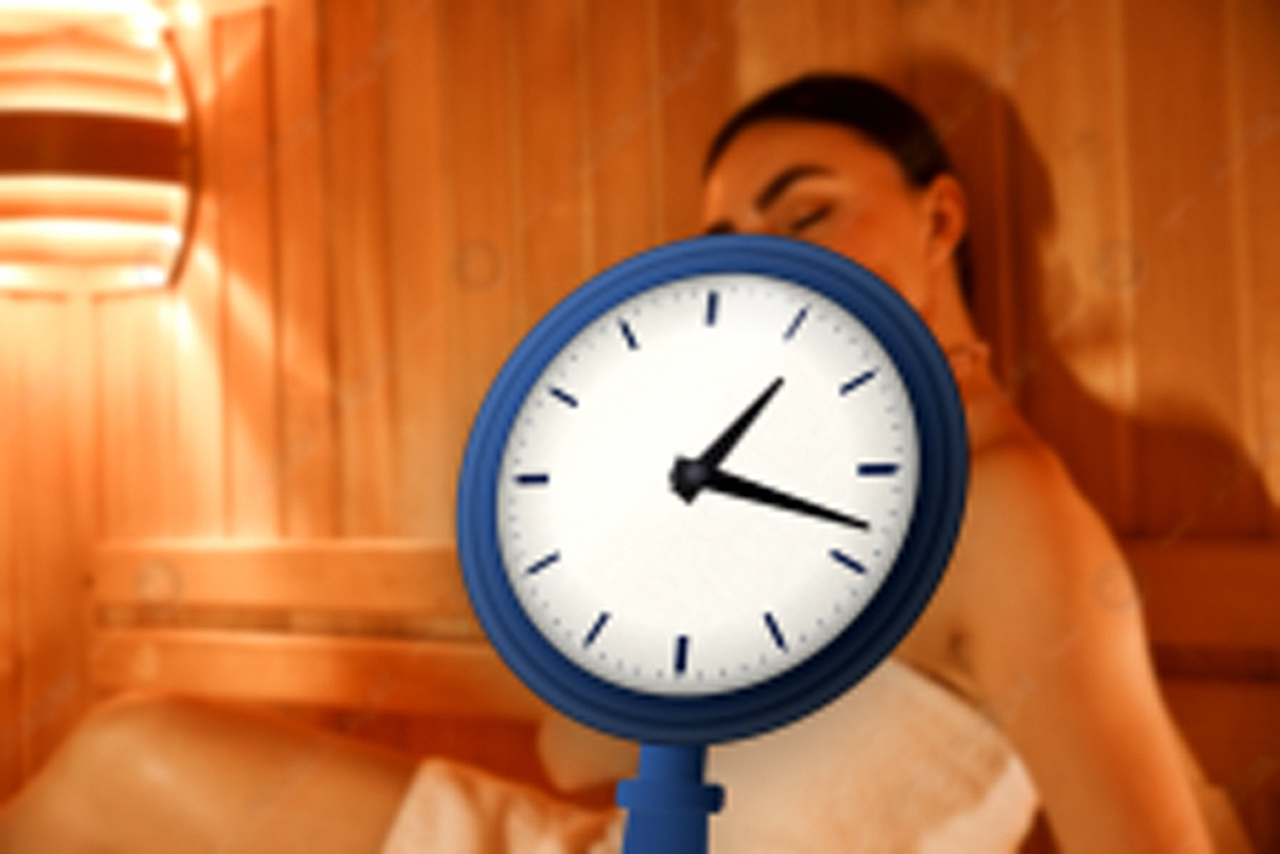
{"hour": 1, "minute": 18}
